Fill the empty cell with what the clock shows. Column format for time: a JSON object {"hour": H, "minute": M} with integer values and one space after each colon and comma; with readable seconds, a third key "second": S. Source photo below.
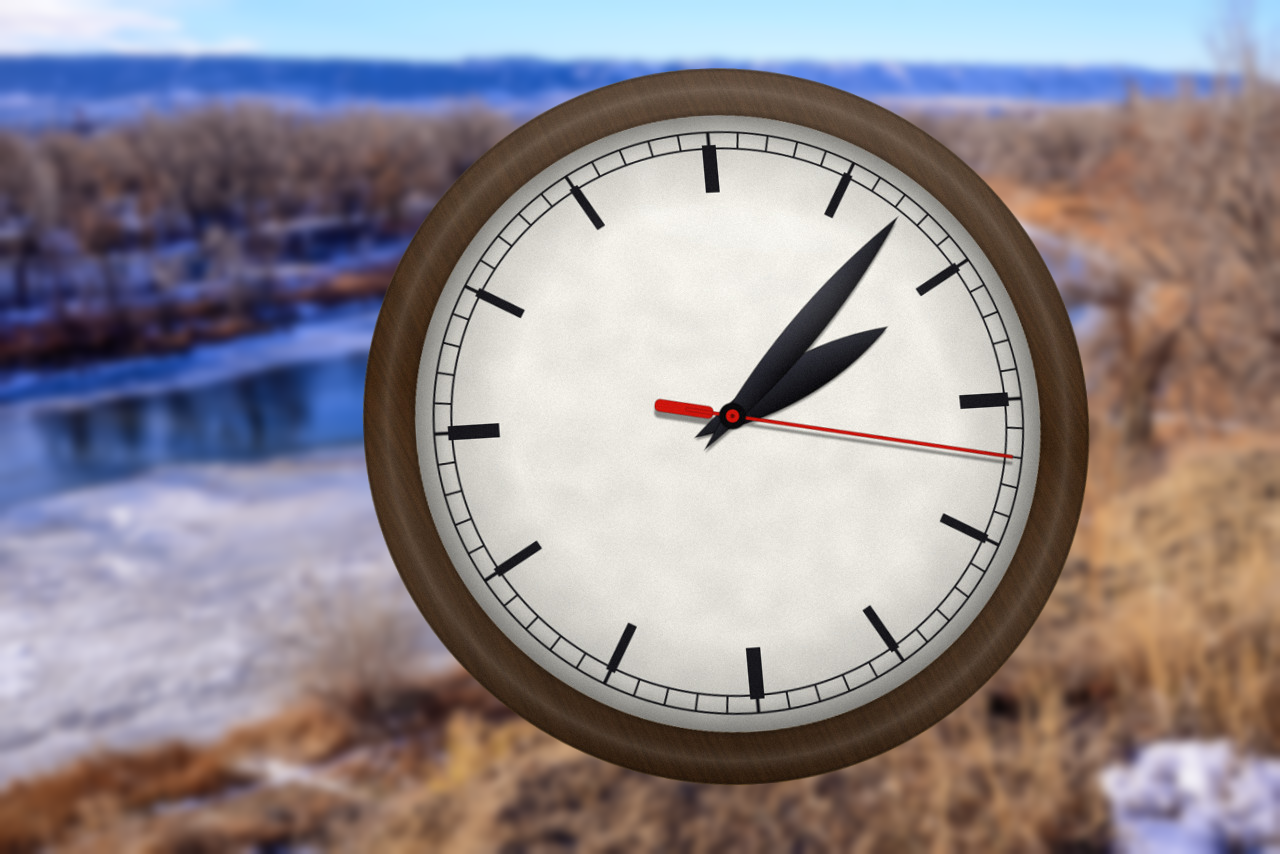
{"hour": 2, "minute": 7, "second": 17}
